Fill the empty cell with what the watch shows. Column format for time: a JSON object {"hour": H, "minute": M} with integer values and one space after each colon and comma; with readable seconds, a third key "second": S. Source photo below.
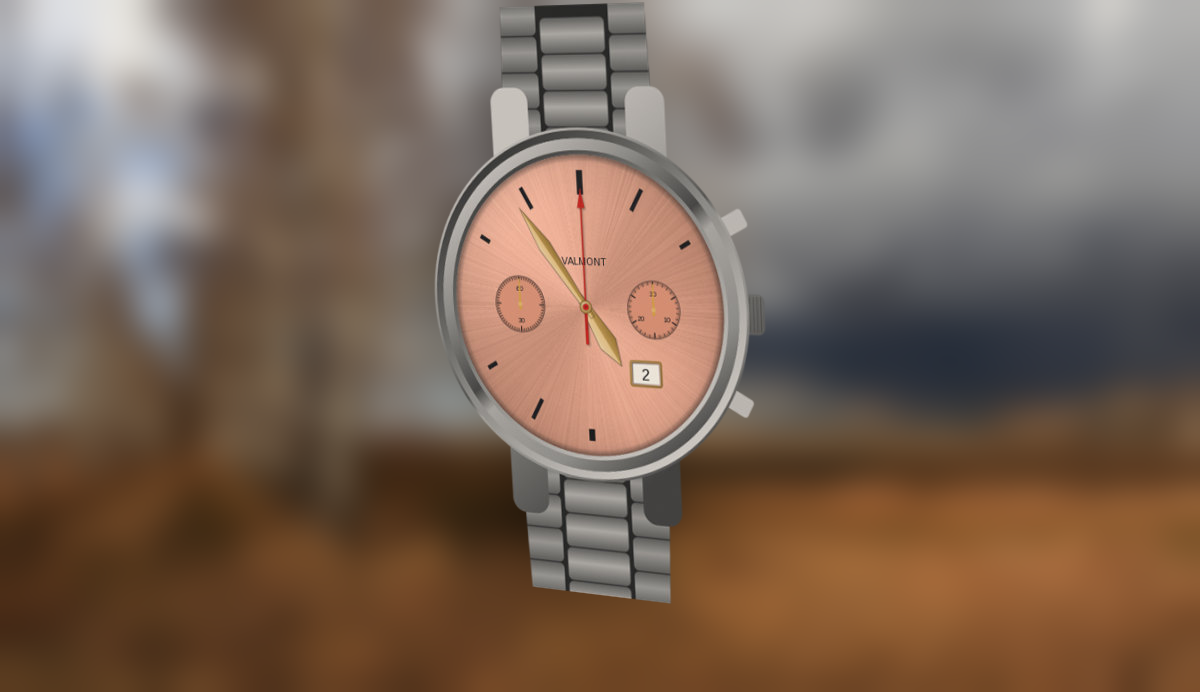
{"hour": 4, "minute": 54}
